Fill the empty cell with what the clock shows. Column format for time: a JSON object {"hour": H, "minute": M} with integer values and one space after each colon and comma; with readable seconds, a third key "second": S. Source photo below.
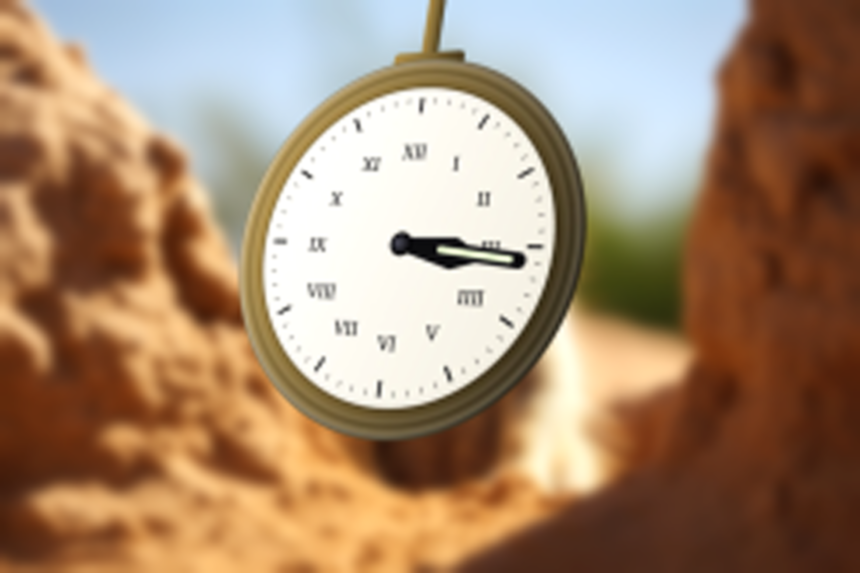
{"hour": 3, "minute": 16}
